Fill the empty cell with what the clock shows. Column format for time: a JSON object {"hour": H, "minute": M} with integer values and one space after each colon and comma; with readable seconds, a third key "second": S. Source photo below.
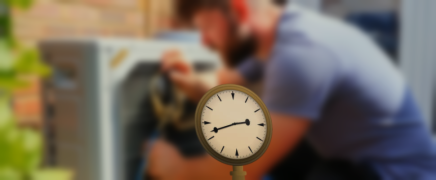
{"hour": 2, "minute": 42}
